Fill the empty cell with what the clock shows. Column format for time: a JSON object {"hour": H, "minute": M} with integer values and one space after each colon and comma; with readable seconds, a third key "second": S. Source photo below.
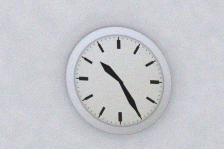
{"hour": 10, "minute": 25}
